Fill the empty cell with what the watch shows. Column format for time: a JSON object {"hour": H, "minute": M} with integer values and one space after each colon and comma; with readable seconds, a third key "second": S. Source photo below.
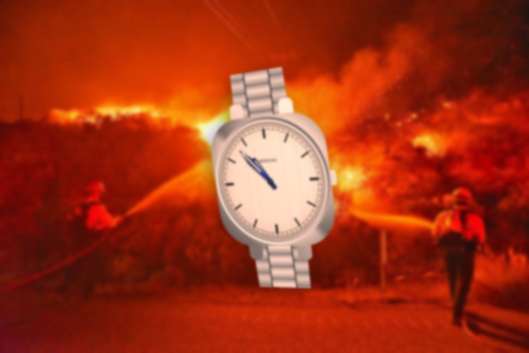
{"hour": 10, "minute": 53}
